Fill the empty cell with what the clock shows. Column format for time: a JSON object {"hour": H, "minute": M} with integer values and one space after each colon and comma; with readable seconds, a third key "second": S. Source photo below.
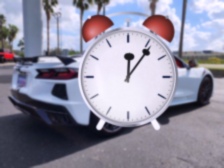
{"hour": 12, "minute": 6}
